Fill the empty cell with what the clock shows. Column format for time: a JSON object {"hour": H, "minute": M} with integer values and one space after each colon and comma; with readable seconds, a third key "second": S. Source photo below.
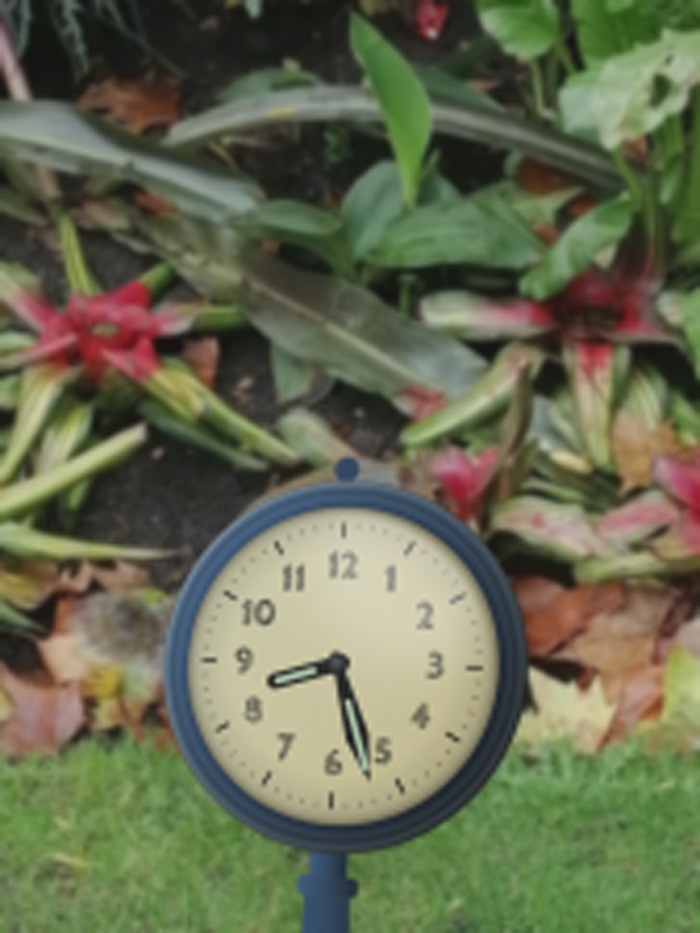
{"hour": 8, "minute": 27}
